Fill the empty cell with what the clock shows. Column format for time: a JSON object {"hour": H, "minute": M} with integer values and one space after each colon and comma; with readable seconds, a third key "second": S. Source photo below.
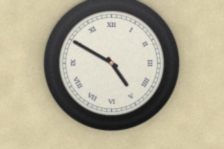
{"hour": 4, "minute": 50}
